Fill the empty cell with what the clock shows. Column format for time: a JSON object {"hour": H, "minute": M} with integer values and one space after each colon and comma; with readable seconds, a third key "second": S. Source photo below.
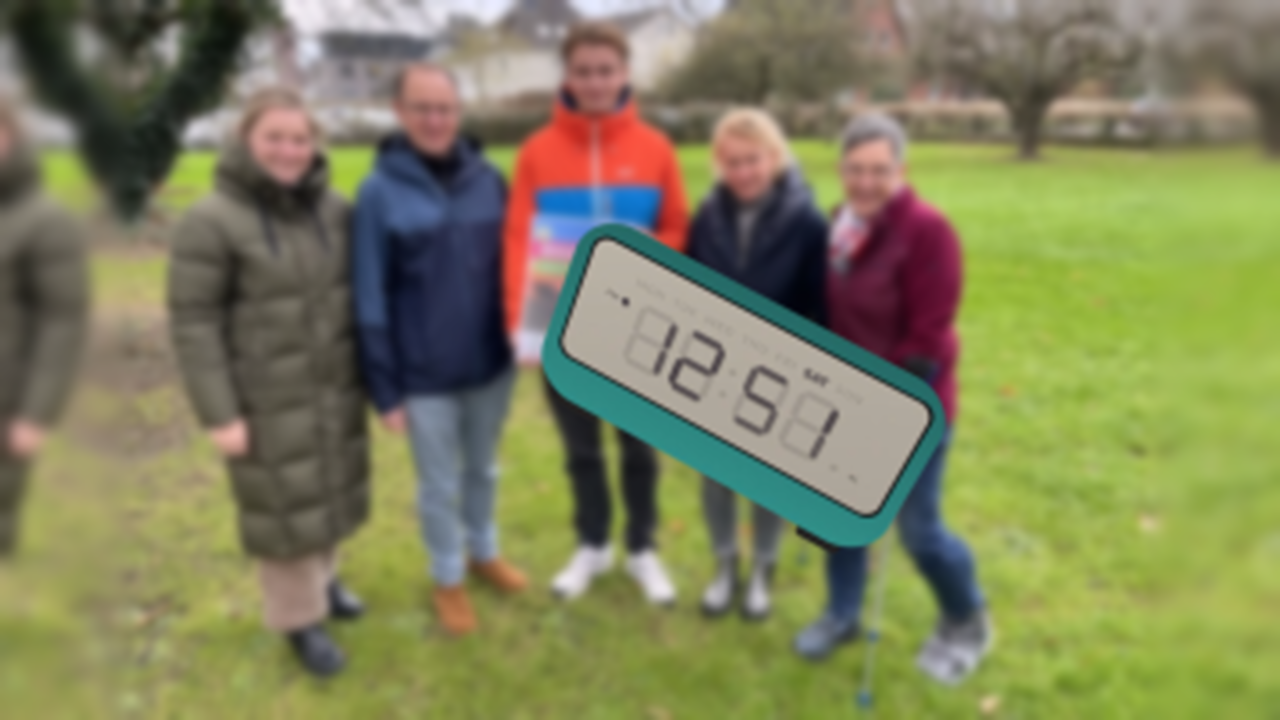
{"hour": 12, "minute": 51}
